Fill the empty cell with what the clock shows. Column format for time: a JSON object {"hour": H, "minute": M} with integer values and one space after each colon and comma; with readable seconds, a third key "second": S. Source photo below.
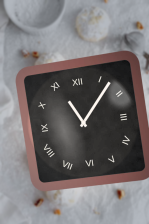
{"hour": 11, "minute": 7}
